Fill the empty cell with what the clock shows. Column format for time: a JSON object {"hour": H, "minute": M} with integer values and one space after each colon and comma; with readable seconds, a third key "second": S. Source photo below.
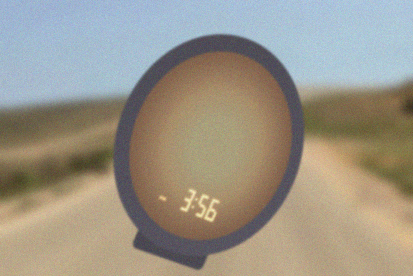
{"hour": 3, "minute": 56}
